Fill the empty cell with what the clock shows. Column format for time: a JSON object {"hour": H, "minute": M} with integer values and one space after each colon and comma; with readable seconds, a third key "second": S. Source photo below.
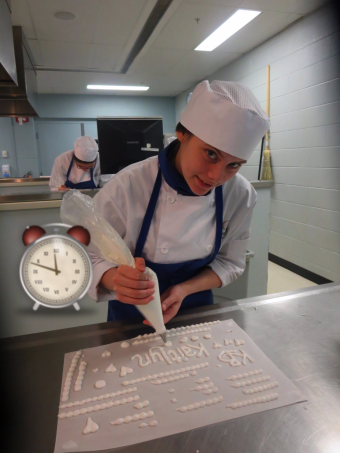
{"hour": 11, "minute": 48}
